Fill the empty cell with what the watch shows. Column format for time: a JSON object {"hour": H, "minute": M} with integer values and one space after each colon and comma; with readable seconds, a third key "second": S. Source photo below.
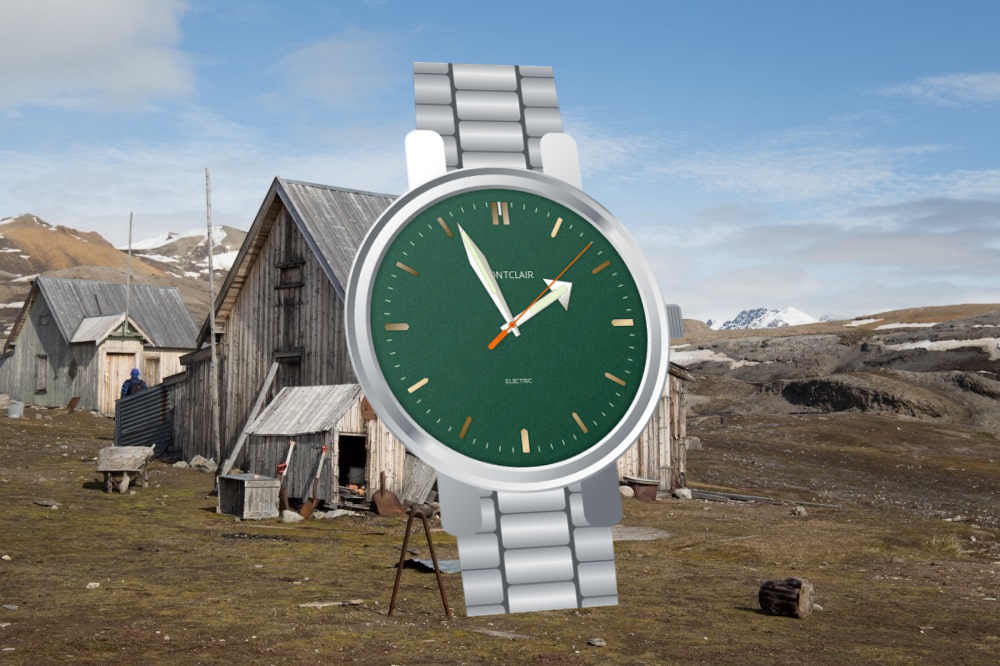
{"hour": 1, "minute": 56, "second": 8}
